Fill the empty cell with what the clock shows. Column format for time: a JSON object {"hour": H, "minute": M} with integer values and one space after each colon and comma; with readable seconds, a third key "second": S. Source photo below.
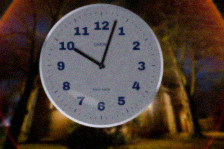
{"hour": 10, "minute": 3}
